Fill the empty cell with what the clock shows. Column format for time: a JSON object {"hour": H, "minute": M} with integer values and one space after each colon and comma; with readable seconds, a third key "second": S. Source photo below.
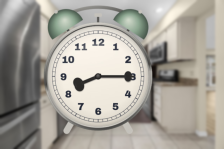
{"hour": 8, "minute": 15}
